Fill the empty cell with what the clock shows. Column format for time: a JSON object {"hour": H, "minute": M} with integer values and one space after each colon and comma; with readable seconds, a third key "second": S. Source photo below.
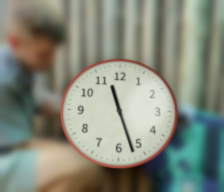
{"hour": 11, "minute": 27}
